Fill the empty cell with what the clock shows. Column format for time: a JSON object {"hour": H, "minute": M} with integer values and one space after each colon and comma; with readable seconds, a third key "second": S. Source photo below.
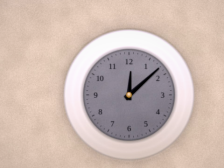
{"hour": 12, "minute": 8}
